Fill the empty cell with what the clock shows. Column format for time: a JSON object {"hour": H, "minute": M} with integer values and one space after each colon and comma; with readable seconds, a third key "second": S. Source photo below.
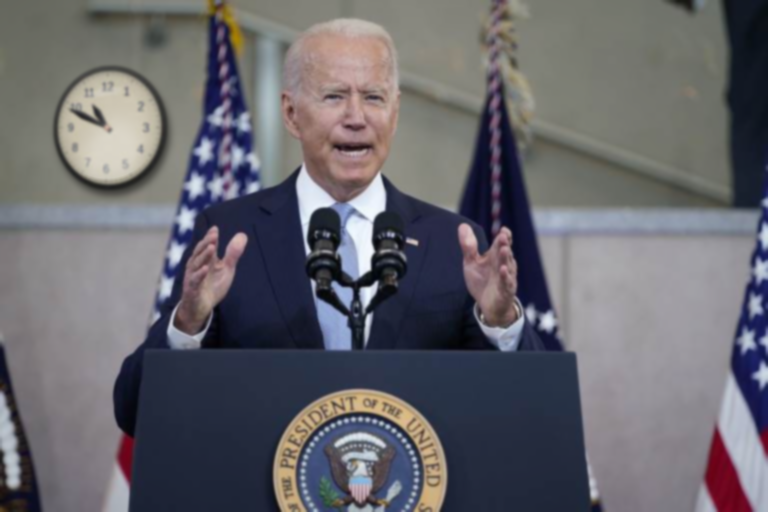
{"hour": 10, "minute": 49}
